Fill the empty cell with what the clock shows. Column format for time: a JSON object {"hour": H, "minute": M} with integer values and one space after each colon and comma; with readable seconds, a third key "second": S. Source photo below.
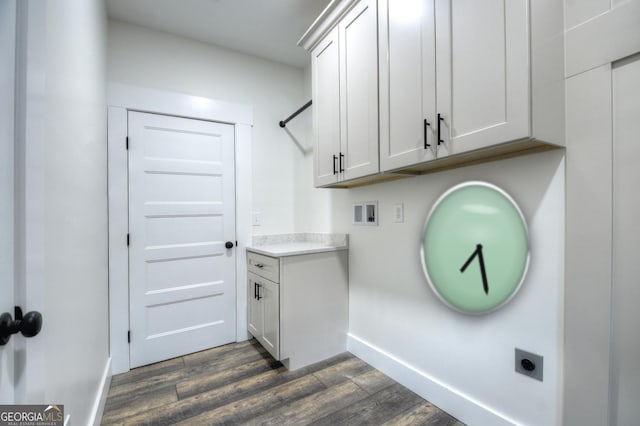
{"hour": 7, "minute": 28}
